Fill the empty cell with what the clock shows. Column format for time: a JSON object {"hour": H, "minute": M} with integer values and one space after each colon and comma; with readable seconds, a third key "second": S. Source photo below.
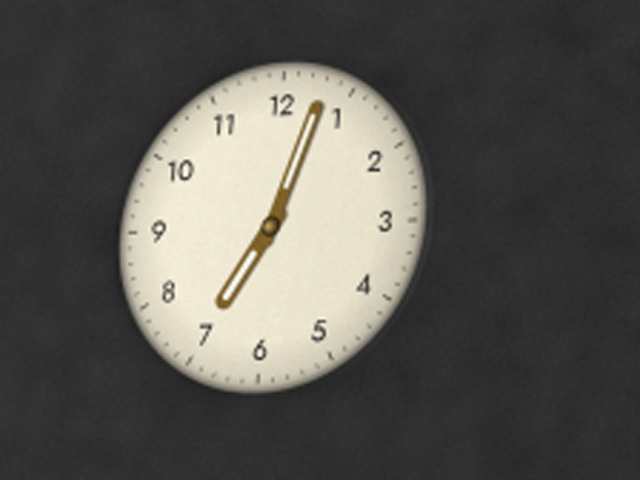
{"hour": 7, "minute": 3}
